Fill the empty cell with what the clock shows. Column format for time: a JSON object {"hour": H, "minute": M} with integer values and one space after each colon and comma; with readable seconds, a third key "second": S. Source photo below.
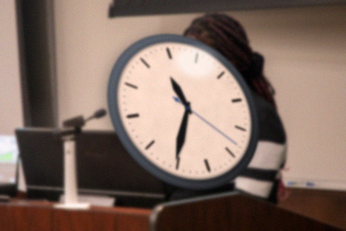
{"hour": 11, "minute": 35, "second": 23}
